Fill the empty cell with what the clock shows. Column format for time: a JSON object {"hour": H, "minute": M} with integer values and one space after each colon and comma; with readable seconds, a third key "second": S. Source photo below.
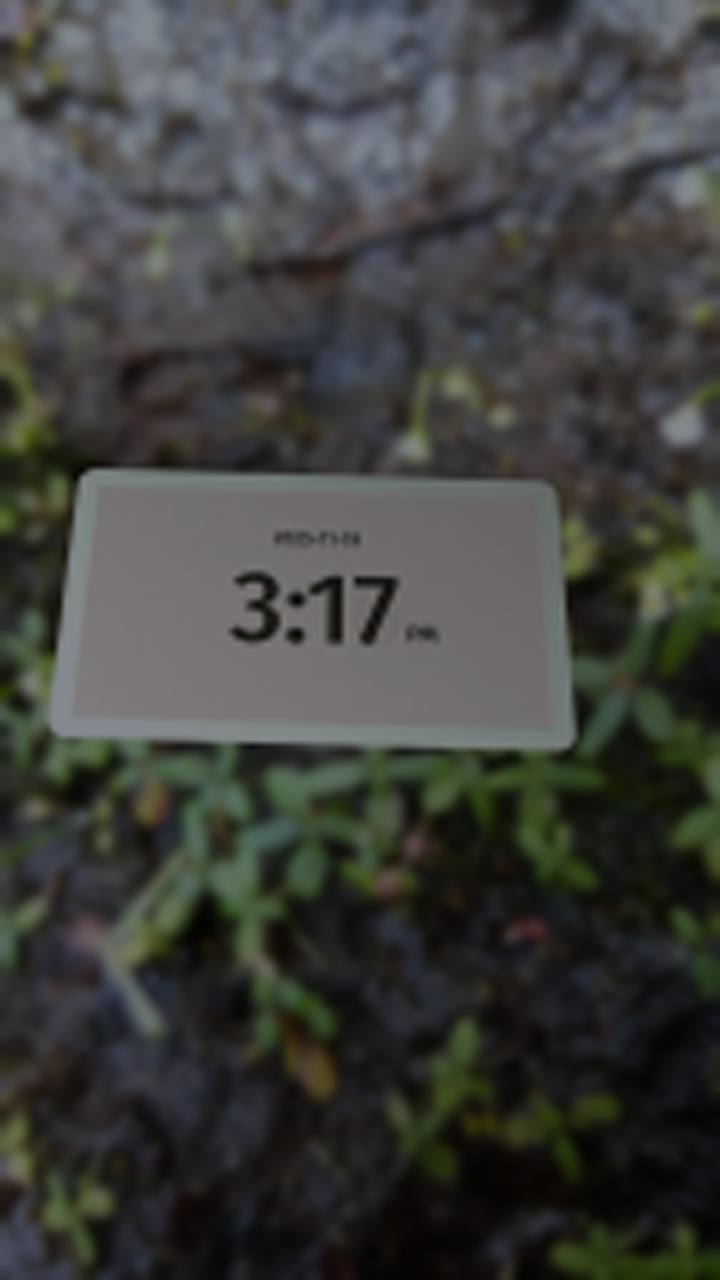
{"hour": 3, "minute": 17}
